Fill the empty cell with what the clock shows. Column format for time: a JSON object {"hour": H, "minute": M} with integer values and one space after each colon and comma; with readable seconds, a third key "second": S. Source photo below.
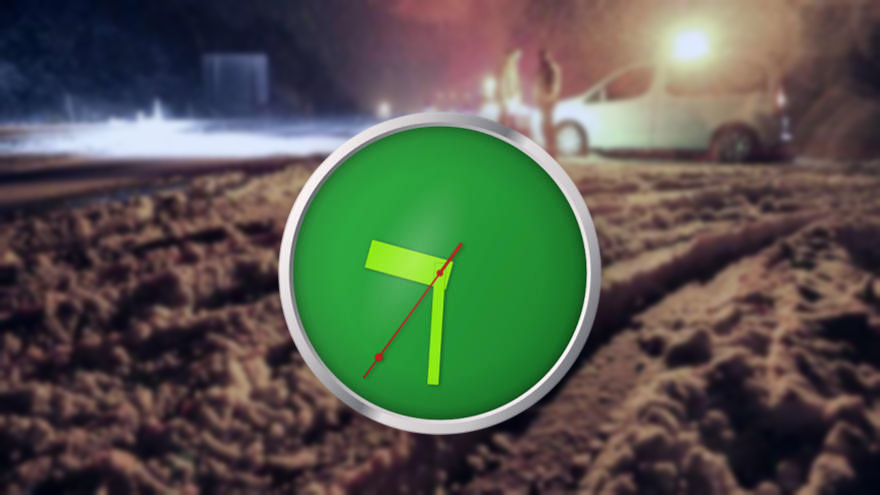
{"hour": 9, "minute": 30, "second": 36}
